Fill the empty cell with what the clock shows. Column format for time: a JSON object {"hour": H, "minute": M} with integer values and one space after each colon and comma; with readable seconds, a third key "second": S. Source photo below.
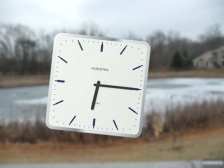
{"hour": 6, "minute": 15}
